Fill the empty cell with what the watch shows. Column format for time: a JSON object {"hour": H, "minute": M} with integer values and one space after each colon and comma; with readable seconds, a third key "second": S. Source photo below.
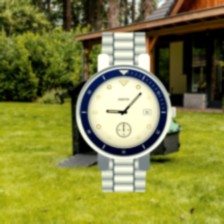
{"hour": 9, "minute": 7}
